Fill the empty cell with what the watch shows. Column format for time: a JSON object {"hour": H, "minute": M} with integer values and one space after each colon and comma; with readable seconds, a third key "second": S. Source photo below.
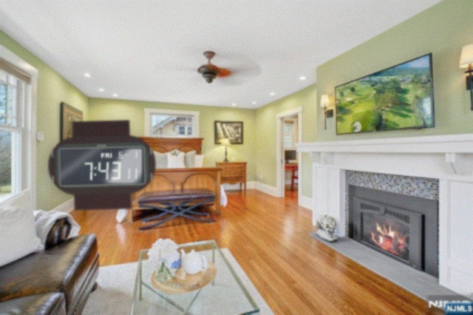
{"hour": 7, "minute": 43, "second": 11}
